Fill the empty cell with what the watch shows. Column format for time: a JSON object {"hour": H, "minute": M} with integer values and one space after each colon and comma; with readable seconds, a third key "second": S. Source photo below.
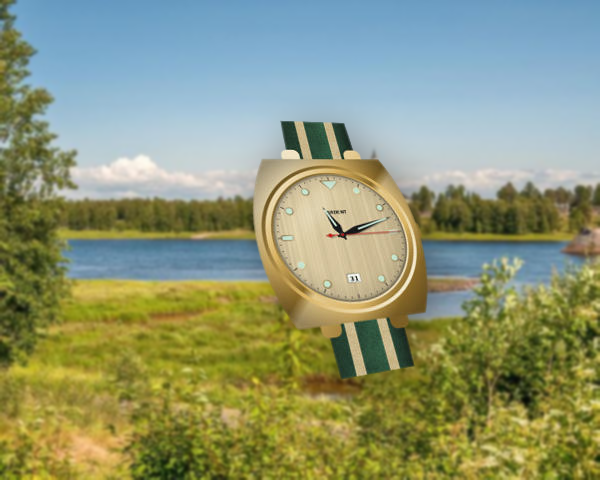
{"hour": 11, "minute": 12, "second": 15}
